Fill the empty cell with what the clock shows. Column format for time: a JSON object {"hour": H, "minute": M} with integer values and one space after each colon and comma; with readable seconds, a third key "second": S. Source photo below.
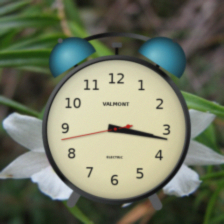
{"hour": 3, "minute": 16, "second": 43}
